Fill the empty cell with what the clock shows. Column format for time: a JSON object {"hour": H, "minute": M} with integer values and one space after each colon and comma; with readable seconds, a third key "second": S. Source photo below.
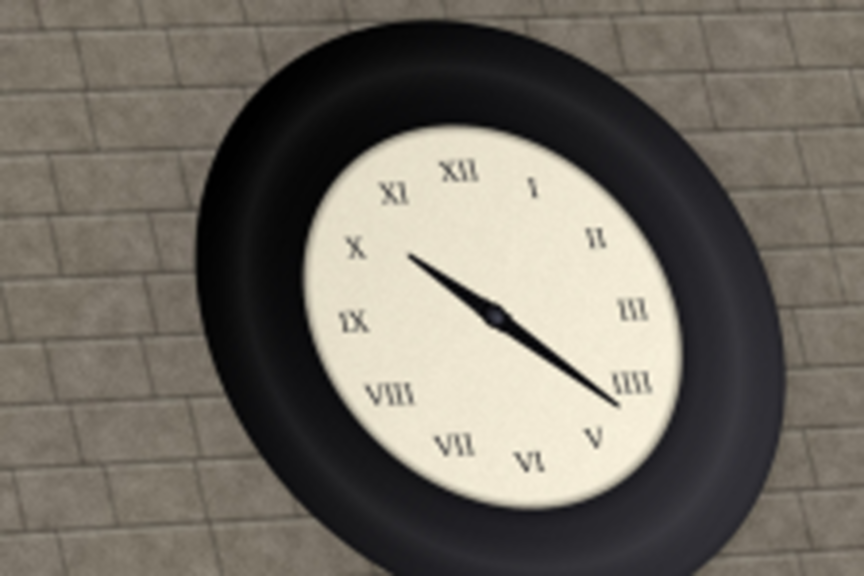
{"hour": 10, "minute": 22}
